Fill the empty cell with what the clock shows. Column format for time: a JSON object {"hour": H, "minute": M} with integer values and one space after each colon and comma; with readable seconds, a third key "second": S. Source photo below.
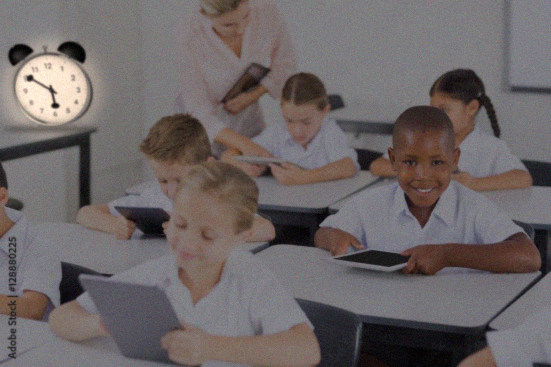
{"hour": 5, "minute": 51}
